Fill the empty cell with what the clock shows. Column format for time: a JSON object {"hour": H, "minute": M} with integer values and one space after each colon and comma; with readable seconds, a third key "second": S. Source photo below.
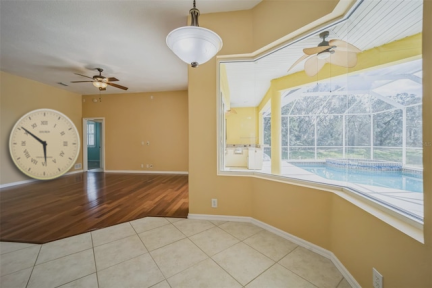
{"hour": 5, "minute": 51}
